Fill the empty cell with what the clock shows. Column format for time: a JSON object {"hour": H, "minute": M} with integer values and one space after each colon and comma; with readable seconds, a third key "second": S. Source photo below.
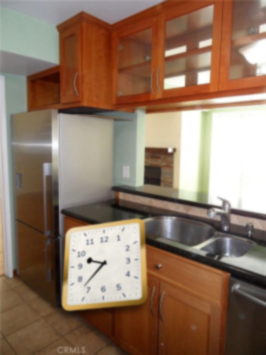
{"hour": 9, "minute": 37}
